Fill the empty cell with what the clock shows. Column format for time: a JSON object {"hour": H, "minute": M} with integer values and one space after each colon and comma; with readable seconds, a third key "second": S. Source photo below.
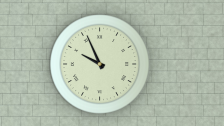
{"hour": 9, "minute": 56}
